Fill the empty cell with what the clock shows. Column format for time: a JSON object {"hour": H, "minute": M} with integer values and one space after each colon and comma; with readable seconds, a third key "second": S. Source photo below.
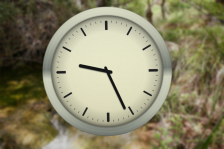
{"hour": 9, "minute": 26}
